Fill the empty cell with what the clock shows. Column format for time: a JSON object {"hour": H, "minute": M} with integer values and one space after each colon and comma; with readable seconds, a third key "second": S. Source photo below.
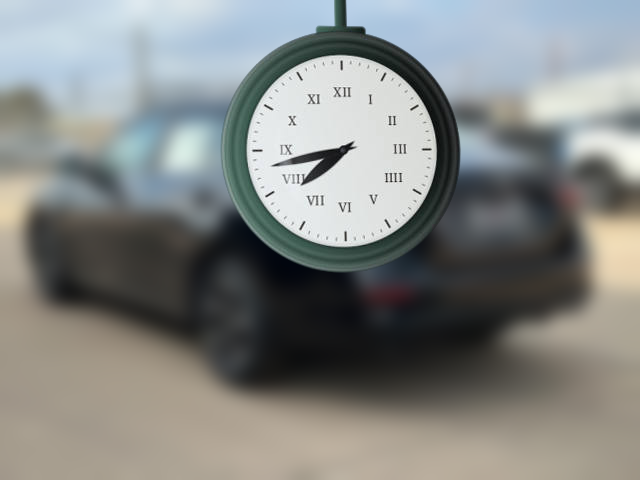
{"hour": 7, "minute": 43}
